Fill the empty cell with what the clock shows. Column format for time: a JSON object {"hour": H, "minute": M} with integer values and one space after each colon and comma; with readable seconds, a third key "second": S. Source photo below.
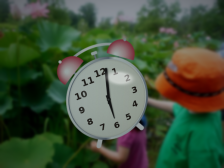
{"hour": 6, "minute": 2}
